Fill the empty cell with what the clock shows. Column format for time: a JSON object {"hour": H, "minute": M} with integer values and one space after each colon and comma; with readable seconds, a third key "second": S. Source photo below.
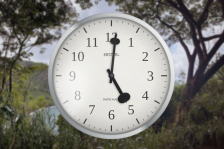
{"hour": 5, "minute": 1}
